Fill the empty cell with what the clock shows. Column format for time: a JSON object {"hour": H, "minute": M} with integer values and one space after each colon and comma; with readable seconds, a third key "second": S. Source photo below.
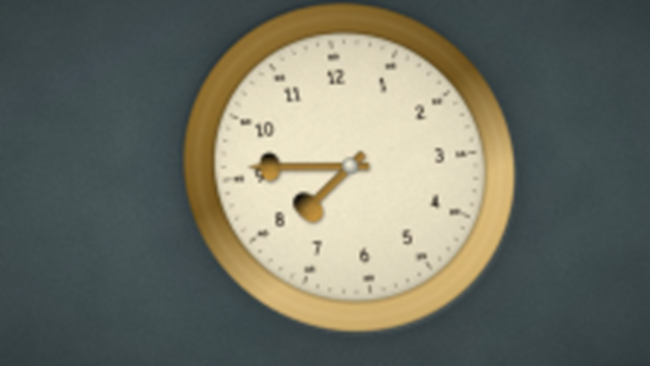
{"hour": 7, "minute": 46}
